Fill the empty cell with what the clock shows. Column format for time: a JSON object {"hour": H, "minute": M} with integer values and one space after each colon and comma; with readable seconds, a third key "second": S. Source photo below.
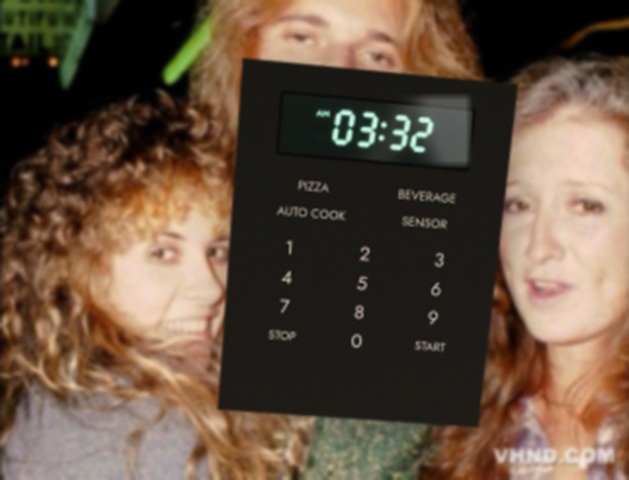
{"hour": 3, "minute": 32}
